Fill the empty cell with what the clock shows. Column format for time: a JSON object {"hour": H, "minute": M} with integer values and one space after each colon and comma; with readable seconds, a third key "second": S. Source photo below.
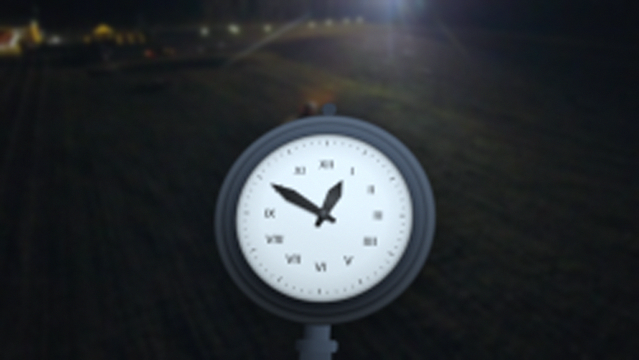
{"hour": 12, "minute": 50}
